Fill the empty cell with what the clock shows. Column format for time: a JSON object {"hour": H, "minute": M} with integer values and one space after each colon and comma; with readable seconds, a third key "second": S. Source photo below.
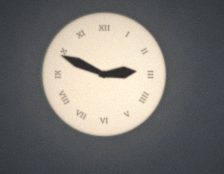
{"hour": 2, "minute": 49}
